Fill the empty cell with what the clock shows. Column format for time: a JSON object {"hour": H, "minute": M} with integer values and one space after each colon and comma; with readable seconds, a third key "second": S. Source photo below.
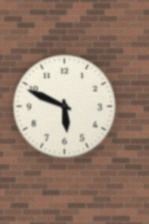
{"hour": 5, "minute": 49}
